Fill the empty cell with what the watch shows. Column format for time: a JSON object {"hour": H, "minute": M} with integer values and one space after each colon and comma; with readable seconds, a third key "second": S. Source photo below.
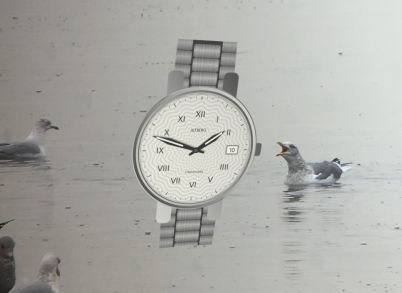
{"hour": 1, "minute": 48}
